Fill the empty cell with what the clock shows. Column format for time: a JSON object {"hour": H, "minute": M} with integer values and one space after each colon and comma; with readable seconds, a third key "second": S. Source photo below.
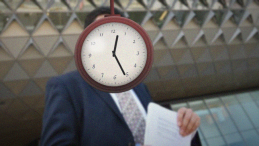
{"hour": 12, "minute": 26}
